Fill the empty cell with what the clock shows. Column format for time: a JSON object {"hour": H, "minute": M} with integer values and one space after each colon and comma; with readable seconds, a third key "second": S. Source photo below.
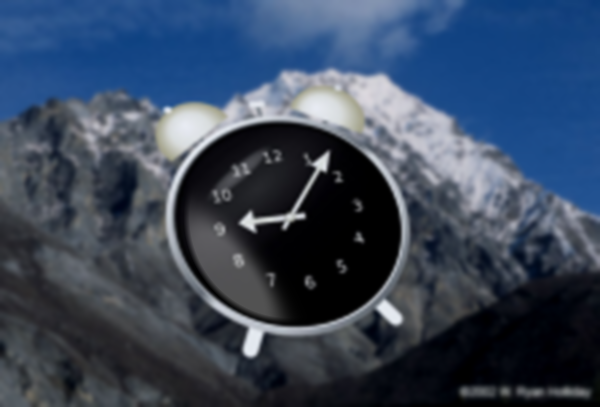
{"hour": 9, "minute": 7}
